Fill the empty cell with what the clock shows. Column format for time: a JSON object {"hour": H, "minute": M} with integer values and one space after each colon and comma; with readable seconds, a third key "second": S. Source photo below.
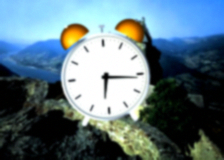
{"hour": 6, "minute": 16}
